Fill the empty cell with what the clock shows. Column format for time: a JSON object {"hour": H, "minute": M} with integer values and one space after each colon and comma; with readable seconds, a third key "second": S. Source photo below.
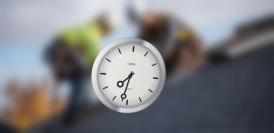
{"hour": 7, "minute": 32}
